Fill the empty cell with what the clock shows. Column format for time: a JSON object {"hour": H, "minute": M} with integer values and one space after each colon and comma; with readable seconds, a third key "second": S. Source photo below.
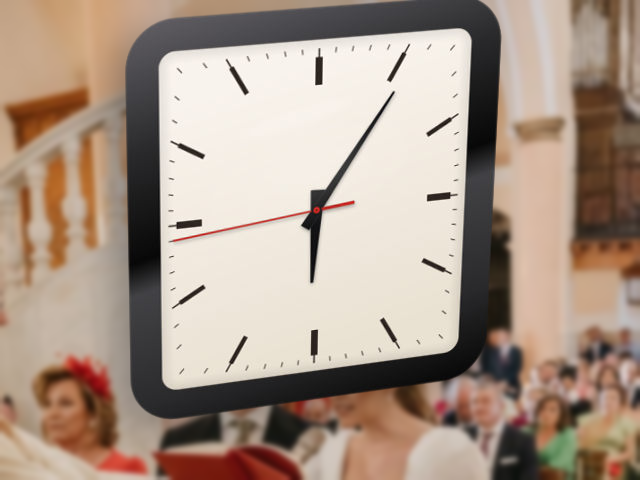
{"hour": 6, "minute": 5, "second": 44}
